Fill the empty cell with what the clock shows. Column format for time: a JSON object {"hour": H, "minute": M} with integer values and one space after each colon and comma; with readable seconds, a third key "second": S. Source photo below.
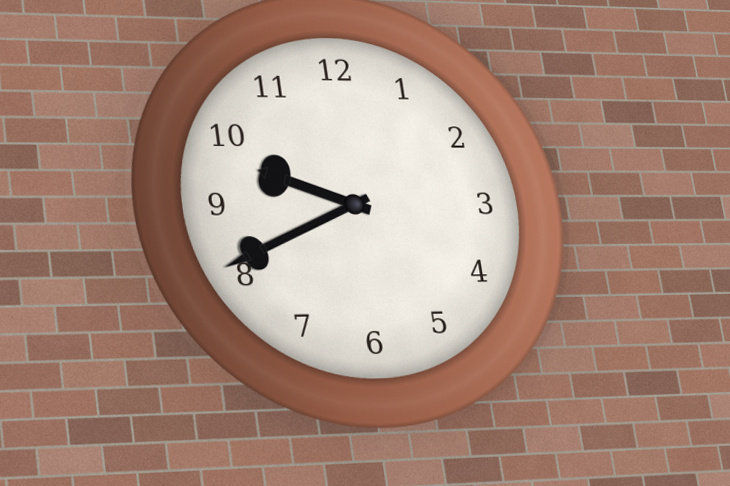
{"hour": 9, "minute": 41}
